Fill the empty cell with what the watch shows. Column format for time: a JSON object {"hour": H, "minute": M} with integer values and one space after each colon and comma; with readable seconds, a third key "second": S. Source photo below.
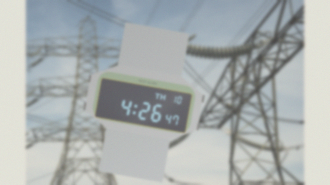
{"hour": 4, "minute": 26}
